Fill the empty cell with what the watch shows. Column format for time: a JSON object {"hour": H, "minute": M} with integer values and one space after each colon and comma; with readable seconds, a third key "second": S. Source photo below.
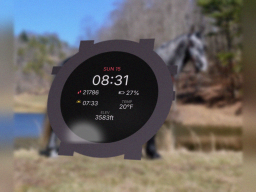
{"hour": 8, "minute": 31}
